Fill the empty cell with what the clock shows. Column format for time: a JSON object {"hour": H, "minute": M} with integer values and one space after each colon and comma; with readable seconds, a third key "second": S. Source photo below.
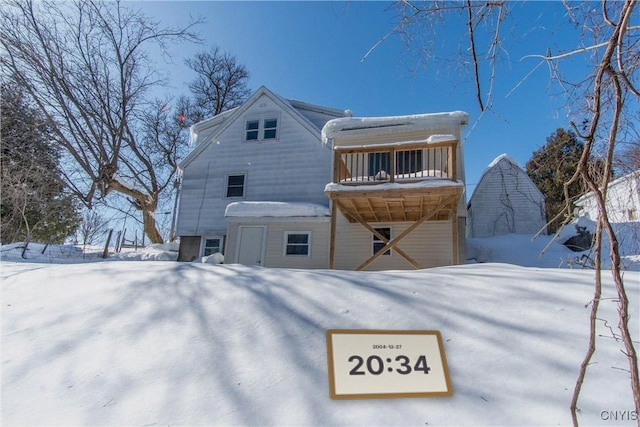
{"hour": 20, "minute": 34}
